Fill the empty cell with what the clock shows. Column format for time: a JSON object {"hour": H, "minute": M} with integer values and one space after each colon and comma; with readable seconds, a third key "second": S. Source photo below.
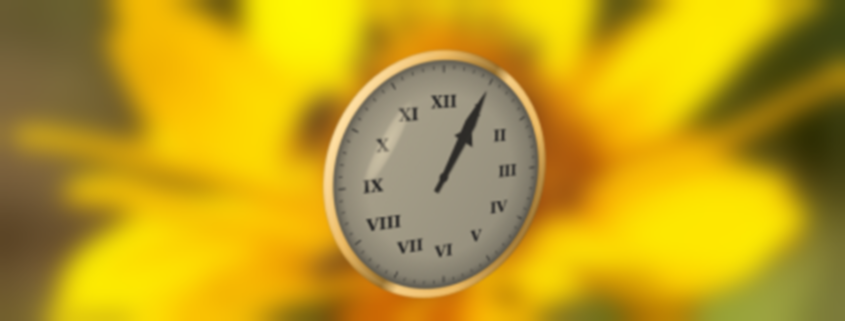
{"hour": 1, "minute": 5}
